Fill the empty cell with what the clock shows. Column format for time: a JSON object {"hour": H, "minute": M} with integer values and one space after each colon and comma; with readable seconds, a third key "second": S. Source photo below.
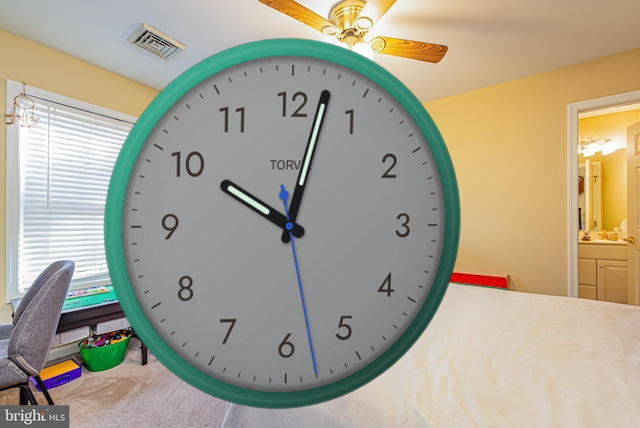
{"hour": 10, "minute": 2, "second": 28}
